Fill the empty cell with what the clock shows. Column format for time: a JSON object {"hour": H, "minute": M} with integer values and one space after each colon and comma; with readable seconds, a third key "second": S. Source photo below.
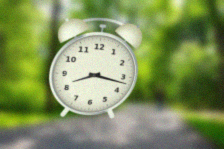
{"hour": 8, "minute": 17}
